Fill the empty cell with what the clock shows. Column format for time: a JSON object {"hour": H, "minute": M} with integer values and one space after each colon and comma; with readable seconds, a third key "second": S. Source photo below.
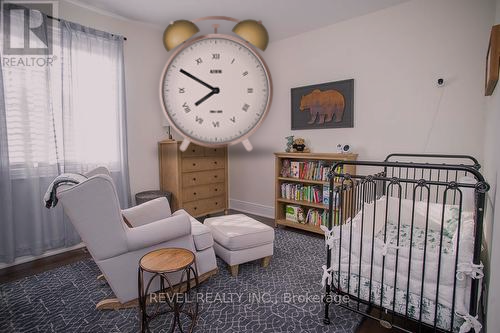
{"hour": 7, "minute": 50}
